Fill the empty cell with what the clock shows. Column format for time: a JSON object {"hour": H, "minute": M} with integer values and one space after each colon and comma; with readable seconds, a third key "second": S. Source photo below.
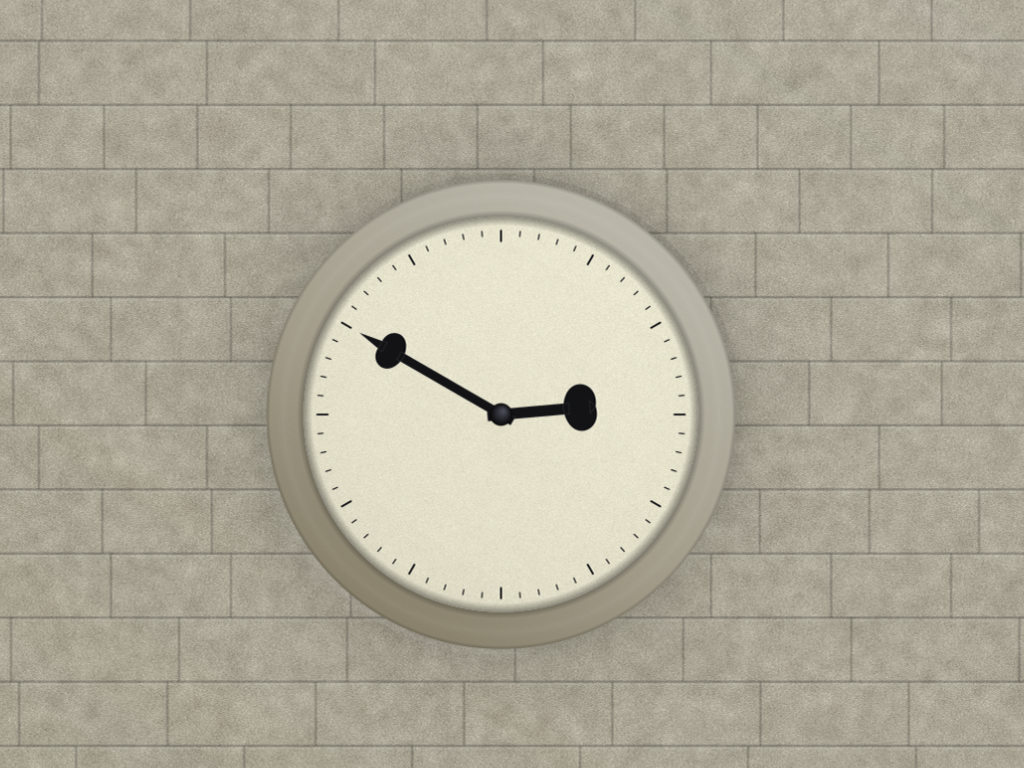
{"hour": 2, "minute": 50}
